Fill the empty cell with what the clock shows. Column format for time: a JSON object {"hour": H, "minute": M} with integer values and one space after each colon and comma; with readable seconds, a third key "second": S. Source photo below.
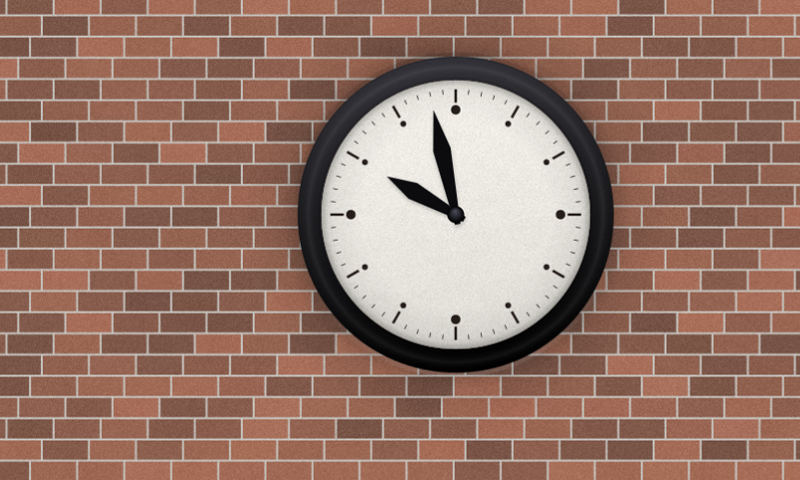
{"hour": 9, "minute": 58}
